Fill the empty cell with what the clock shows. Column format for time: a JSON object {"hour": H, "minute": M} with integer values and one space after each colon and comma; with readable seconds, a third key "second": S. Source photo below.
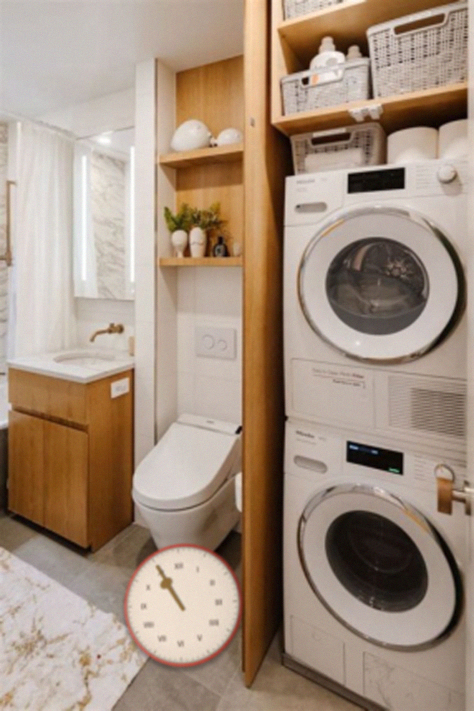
{"hour": 10, "minute": 55}
